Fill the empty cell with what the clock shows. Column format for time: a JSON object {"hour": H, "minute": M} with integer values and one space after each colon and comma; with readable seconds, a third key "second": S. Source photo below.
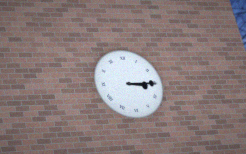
{"hour": 3, "minute": 15}
